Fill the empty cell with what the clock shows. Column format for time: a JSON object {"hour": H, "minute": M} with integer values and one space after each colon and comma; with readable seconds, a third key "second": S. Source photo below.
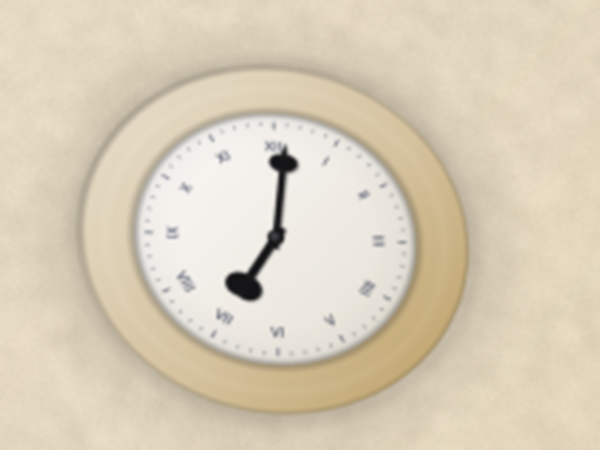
{"hour": 7, "minute": 1}
